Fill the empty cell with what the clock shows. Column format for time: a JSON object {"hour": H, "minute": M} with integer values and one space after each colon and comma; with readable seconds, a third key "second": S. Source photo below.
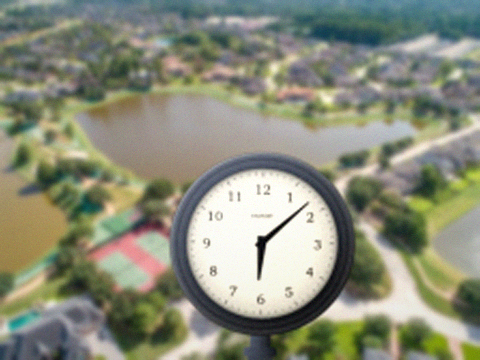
{"hour": 6, "minute": 8}
